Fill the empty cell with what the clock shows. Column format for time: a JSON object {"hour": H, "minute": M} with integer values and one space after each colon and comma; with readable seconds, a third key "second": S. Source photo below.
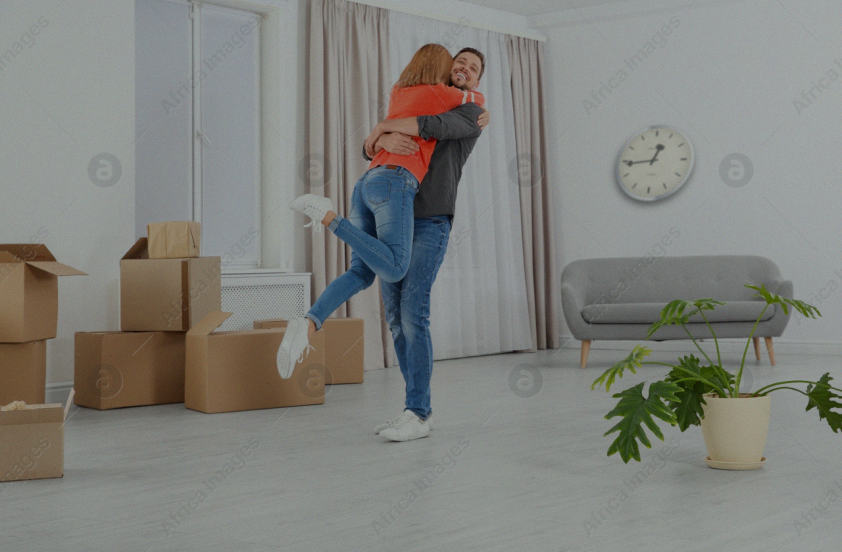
{"hour": 12, "minute": 44}
